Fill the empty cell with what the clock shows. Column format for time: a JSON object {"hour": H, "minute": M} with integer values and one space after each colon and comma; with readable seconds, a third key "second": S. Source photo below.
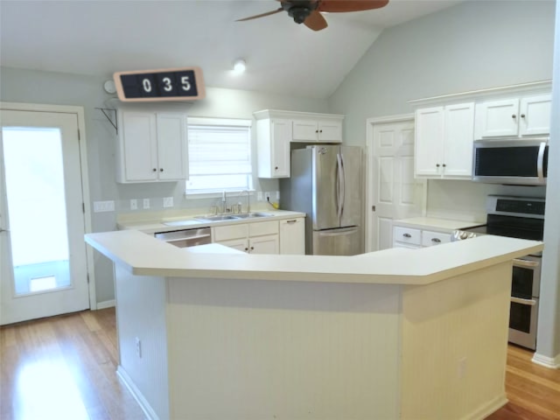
{"hour": 0, "minute": 35}
